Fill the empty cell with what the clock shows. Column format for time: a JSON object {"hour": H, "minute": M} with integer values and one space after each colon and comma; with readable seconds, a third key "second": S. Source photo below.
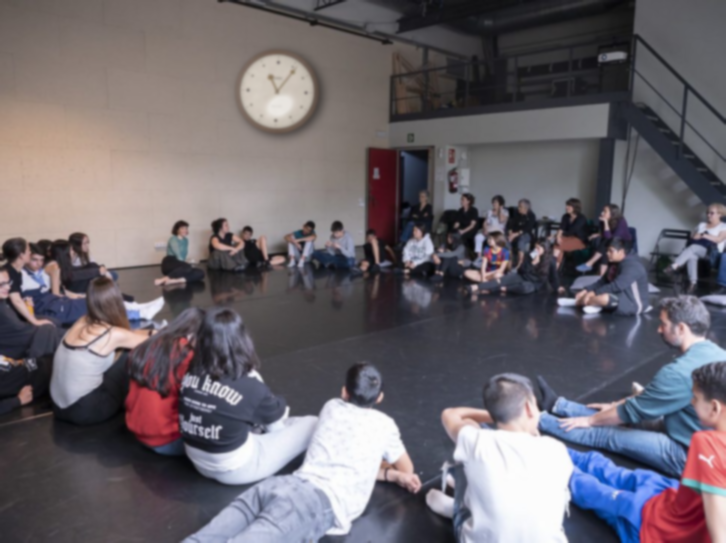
{"hour": 11, "minute": 6}
